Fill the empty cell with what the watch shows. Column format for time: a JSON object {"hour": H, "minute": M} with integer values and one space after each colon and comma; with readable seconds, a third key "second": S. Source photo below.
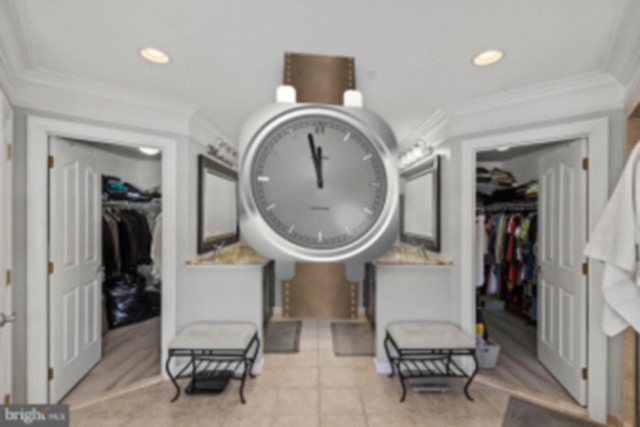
{"hour": 11, "minute": 58}
